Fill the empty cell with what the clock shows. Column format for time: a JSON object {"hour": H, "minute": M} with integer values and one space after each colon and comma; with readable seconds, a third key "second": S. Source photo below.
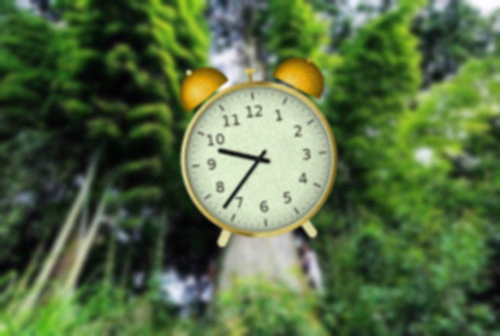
{"hour": 9, "minute": 37}
